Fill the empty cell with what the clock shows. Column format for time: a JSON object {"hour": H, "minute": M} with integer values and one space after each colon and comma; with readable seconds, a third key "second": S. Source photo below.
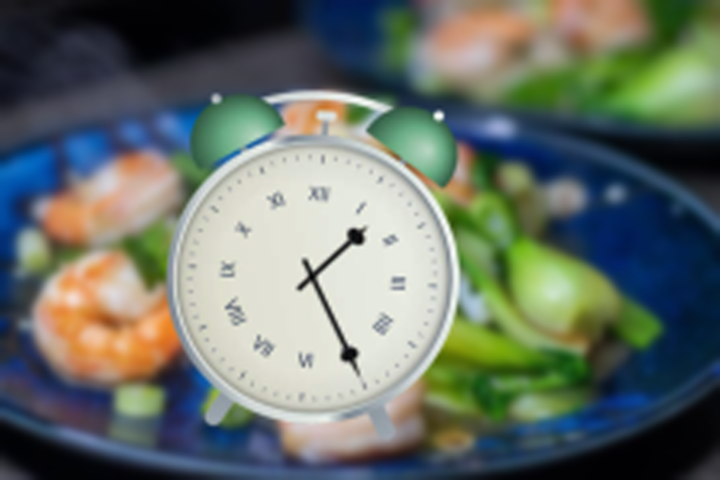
{"hour": 1, "minute": 25}
